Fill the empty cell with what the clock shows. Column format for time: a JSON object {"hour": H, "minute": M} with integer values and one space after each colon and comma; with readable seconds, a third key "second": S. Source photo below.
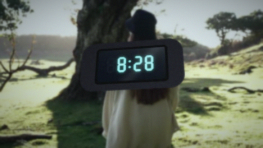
{"hour": 8, "minute": 28}
